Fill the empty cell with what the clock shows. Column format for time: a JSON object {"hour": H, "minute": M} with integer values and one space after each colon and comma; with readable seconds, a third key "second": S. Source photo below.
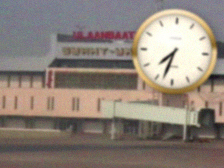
{"hour": 7, "minute": 33}
